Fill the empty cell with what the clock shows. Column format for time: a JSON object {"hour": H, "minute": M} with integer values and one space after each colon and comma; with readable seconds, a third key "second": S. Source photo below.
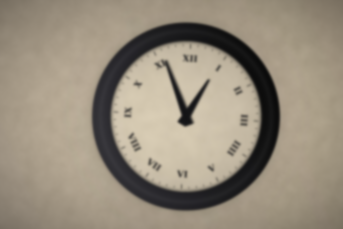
{"hour": 12, "minute": 56}
